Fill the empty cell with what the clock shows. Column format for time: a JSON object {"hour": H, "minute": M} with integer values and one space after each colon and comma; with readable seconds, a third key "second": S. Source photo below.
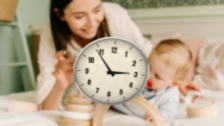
{"hour": 2, "minute": 54}
